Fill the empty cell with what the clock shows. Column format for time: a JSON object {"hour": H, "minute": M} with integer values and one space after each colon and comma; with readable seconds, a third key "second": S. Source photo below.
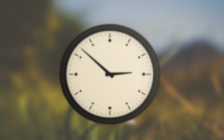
{"hour": 2, "minute": 52}
